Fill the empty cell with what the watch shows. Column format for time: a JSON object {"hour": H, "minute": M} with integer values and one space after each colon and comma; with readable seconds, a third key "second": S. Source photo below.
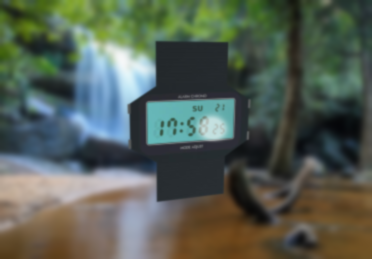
{"hour": 17, "minute": 58, "second": 25}
